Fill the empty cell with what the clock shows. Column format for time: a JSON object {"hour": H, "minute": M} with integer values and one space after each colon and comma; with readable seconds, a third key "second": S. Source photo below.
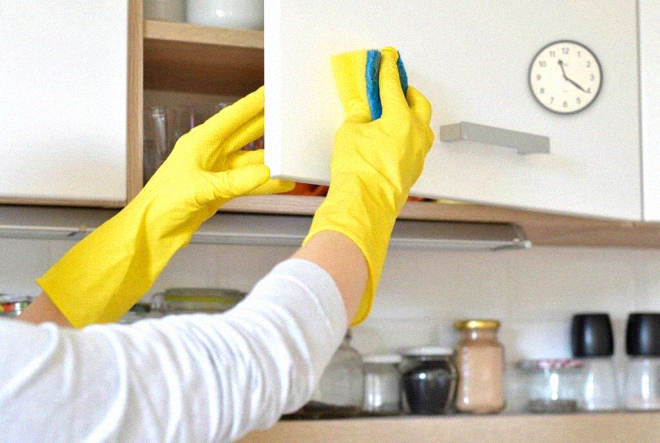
{"hour": 11, "minute": 21}
